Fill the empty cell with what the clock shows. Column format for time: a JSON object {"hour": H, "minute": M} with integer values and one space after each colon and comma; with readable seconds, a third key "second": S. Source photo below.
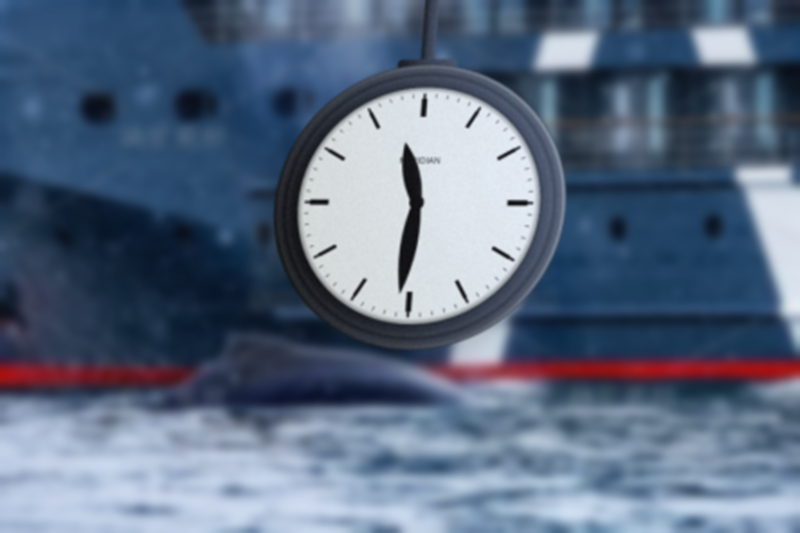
{"hour": 11, "minute": 31}
